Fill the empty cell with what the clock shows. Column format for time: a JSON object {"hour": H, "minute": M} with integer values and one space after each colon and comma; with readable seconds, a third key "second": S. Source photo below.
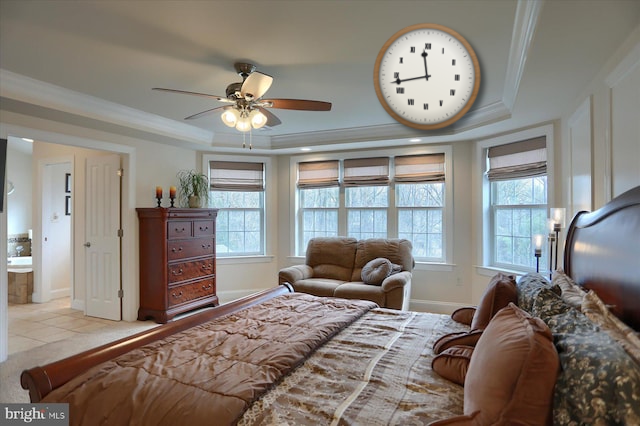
{"hour": 11, "minute": 43}
